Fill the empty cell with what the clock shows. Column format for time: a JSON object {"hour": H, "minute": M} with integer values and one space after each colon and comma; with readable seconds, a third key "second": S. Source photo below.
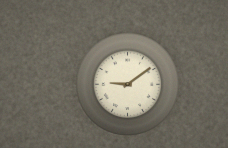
{"hour": 9, "minute": 9}
